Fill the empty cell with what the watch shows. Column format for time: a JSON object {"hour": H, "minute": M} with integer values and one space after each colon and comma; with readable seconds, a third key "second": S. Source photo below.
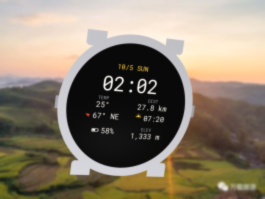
{"hour": 2, "minute": 2}
